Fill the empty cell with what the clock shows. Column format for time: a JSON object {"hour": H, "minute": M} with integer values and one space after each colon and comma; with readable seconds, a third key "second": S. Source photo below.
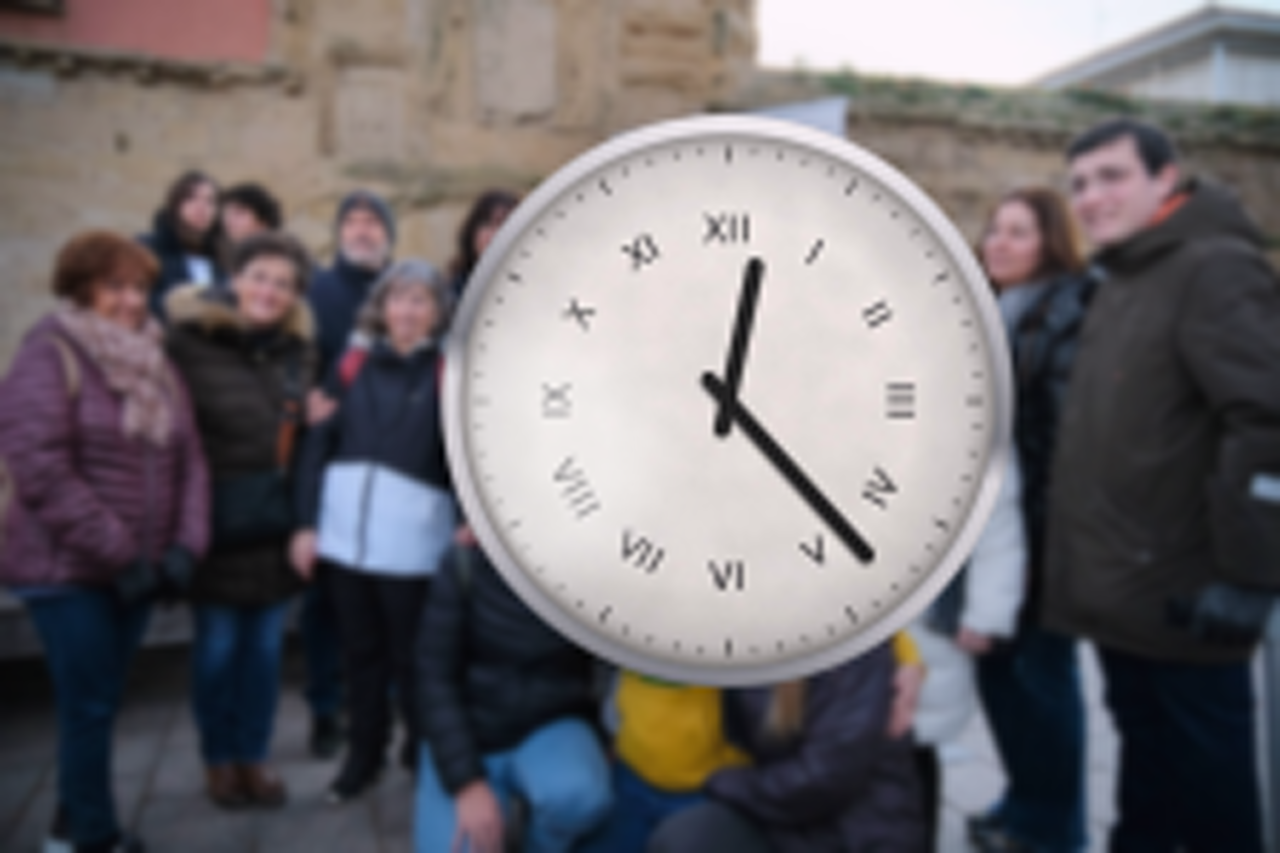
{"hour": 12, "minute": 23}
